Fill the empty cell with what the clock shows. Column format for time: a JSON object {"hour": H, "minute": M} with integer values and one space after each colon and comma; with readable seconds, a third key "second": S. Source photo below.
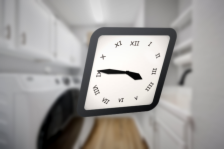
{"hour": 3, "minute": 46}
